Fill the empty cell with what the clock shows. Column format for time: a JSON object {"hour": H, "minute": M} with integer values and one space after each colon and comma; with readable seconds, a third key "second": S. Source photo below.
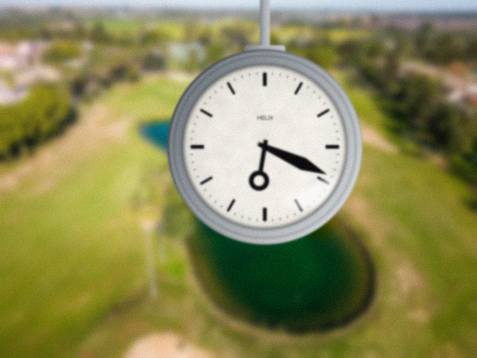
{"hour": 6, "minute": 19}
